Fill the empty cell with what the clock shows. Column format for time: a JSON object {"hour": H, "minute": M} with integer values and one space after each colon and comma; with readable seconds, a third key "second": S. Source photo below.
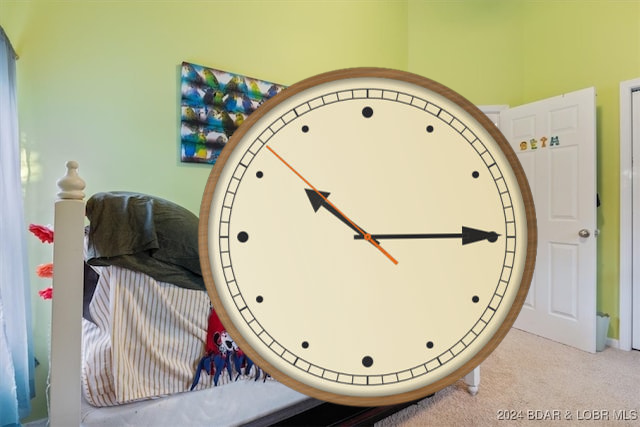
{"hour": 10, "minute": 14, "second": 52}
